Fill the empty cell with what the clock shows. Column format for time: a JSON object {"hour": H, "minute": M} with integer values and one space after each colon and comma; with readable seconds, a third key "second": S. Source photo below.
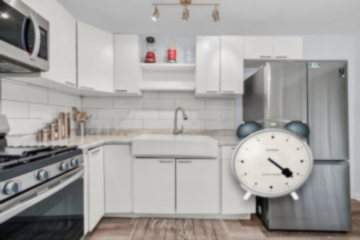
{"hour": 4, "minute": 22}
